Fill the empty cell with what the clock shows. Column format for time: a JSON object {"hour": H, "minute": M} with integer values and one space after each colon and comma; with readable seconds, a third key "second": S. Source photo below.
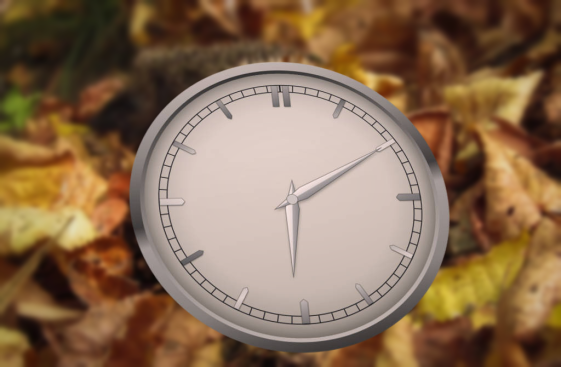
{"hour": 6, "minute": 10}
